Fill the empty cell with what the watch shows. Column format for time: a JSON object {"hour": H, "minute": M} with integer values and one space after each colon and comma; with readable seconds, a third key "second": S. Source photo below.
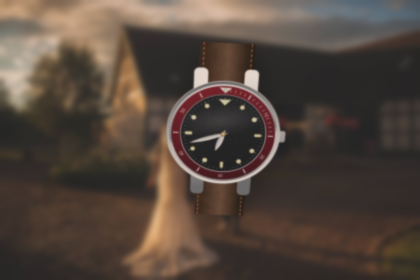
{"hour": 6, "minute": 42}
